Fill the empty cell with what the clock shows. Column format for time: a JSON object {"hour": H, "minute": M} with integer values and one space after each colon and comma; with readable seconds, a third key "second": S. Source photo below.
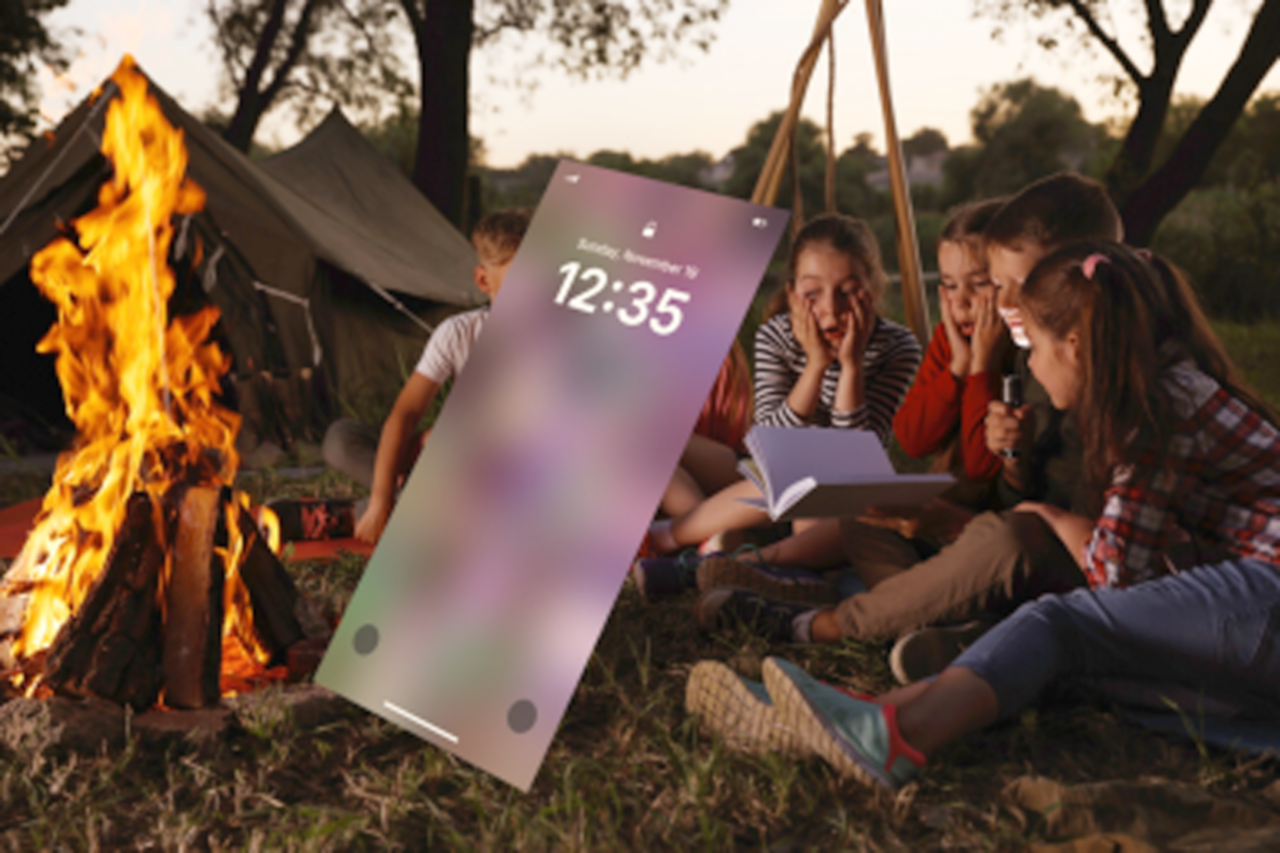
{"hour": 12, "minute": 35}
